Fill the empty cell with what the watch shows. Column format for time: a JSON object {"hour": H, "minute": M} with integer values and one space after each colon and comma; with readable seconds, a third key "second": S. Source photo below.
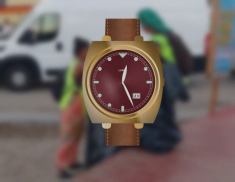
{"hour": 12, "minute": 26}
